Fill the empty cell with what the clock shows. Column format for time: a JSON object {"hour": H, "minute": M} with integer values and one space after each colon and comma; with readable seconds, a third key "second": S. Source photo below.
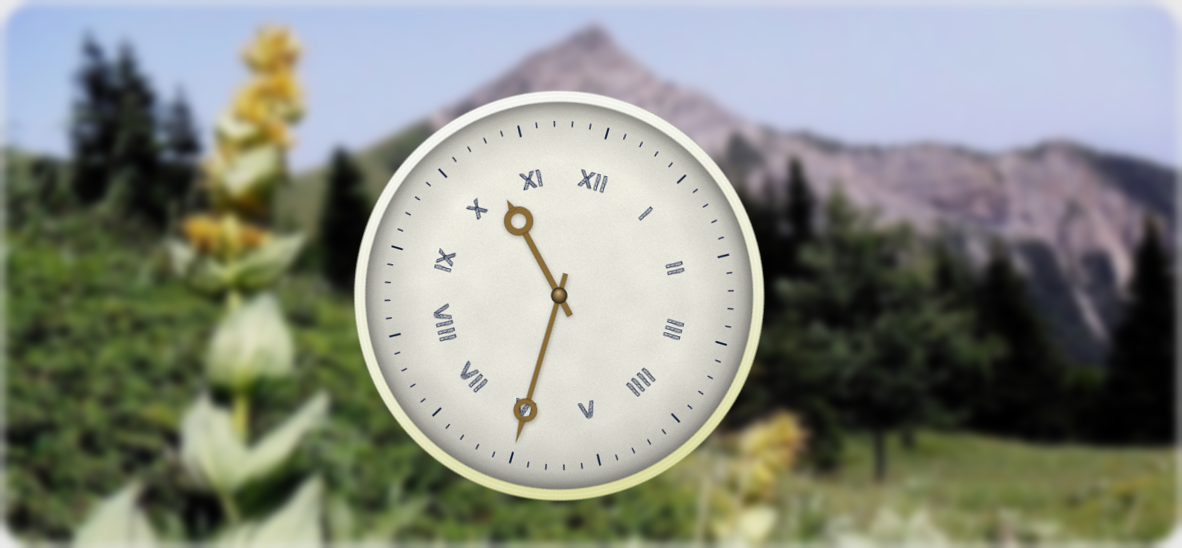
{"hour": 10, "minute": 30}
